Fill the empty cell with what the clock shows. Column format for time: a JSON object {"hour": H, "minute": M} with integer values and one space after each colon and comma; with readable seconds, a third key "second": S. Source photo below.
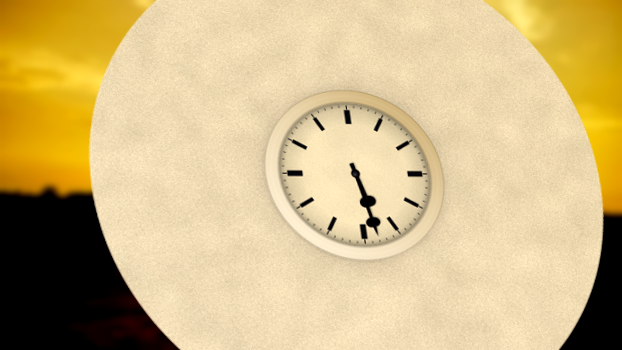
{"hour": 5, "minute": 28}
